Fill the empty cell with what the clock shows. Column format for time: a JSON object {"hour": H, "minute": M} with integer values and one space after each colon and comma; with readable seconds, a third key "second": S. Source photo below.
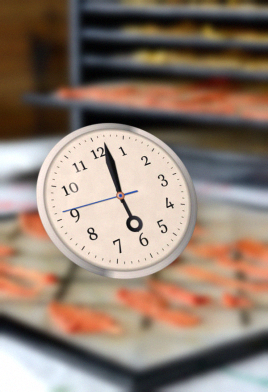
{"hour": 6, "minute": 1, "second": 46}
